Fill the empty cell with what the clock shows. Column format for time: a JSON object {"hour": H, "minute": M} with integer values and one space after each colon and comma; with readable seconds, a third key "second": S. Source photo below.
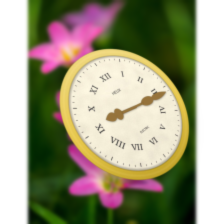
{"hour": 9, "minute": 16}
